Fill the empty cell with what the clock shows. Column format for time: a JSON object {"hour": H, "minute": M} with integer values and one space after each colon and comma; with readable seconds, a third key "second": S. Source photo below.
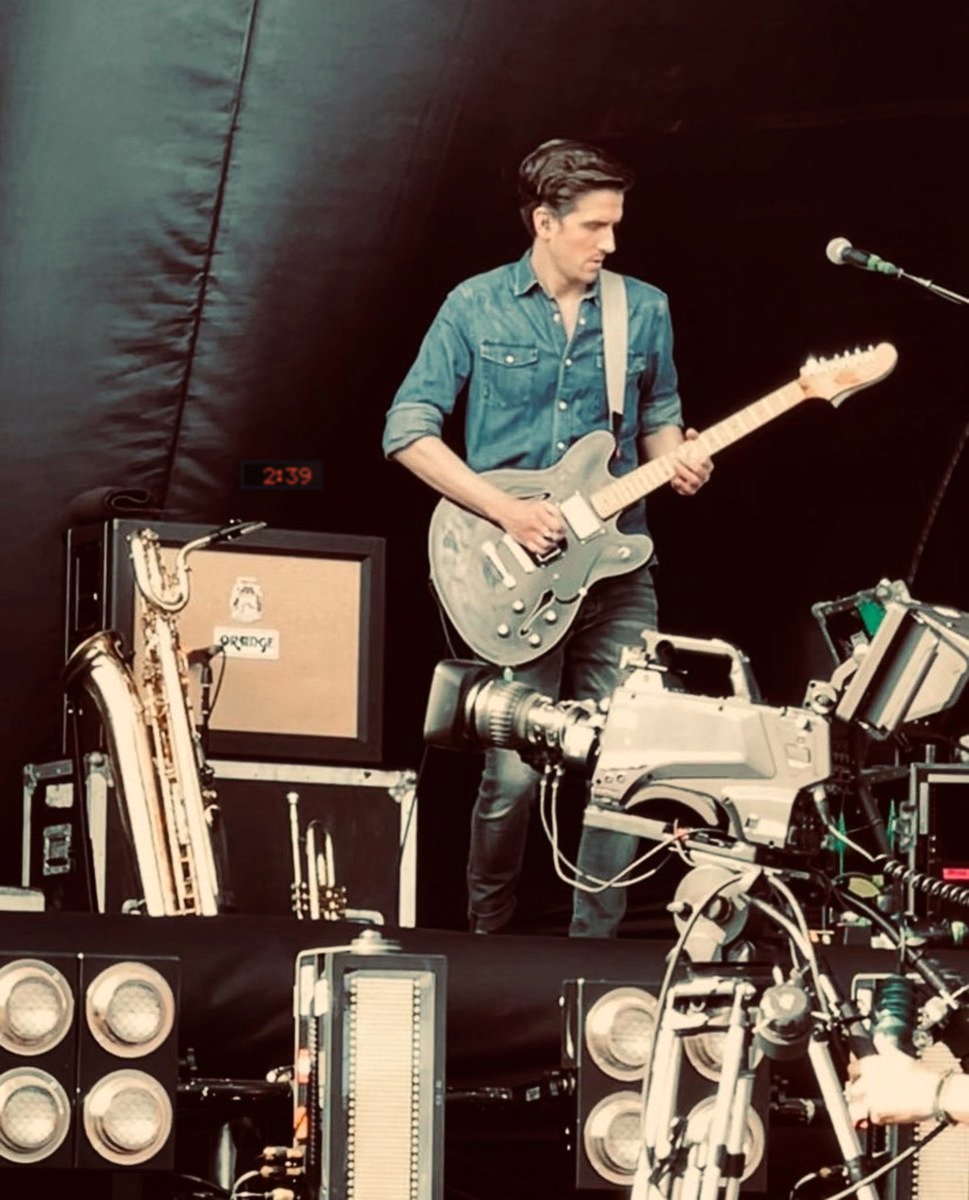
{"hour": 2, "minute": 39}
